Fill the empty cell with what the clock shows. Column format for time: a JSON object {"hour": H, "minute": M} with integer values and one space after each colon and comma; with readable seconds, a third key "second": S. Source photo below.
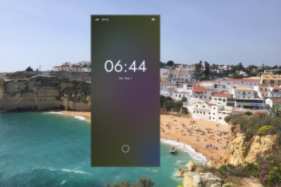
{"hour": 6, "minute": 44}
